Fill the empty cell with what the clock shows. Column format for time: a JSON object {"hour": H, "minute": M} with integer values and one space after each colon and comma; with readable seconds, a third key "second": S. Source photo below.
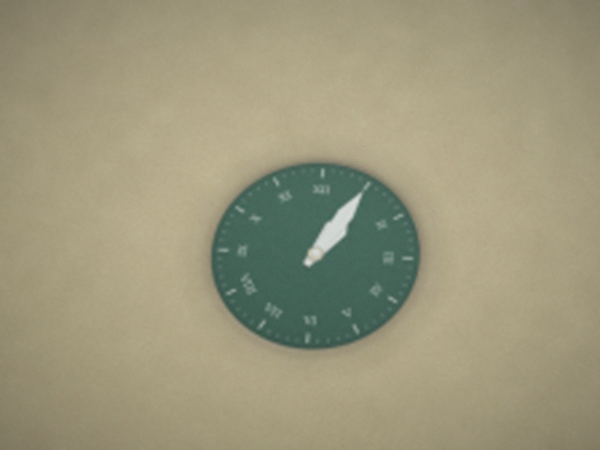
{"hour": 1, "minute": 5}
